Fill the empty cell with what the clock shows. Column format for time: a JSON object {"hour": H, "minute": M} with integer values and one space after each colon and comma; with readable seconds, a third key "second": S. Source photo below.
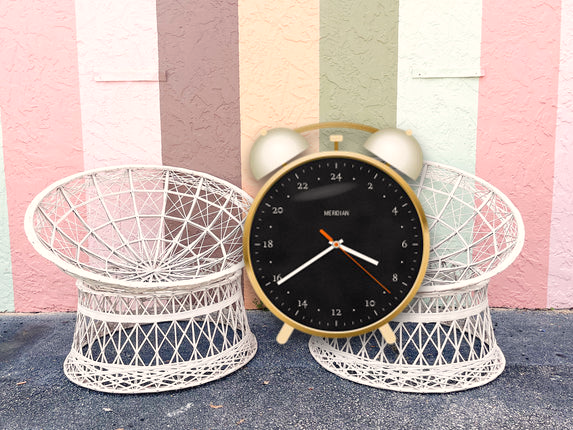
{"hour": 7, "minute": 39, "second": 22}
